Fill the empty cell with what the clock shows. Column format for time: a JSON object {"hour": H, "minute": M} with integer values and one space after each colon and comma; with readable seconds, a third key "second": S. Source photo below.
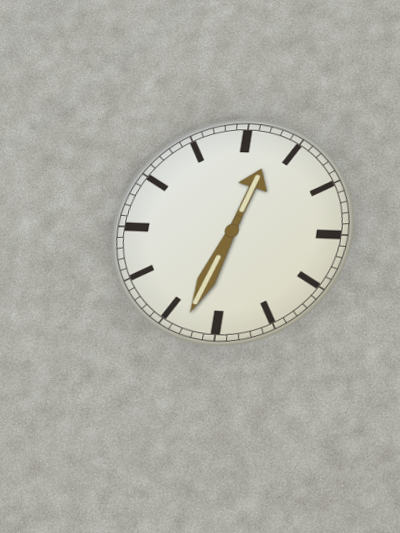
{"hour": 12, "minute": 33}
